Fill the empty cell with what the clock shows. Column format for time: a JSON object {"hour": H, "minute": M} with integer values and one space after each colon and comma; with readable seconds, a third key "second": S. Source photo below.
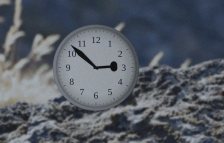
{"hour": 2, "minute": 52}
